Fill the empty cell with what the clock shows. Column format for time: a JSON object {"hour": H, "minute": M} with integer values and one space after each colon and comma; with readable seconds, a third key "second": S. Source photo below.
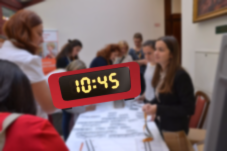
{"hour": 10, "minute": 45}
